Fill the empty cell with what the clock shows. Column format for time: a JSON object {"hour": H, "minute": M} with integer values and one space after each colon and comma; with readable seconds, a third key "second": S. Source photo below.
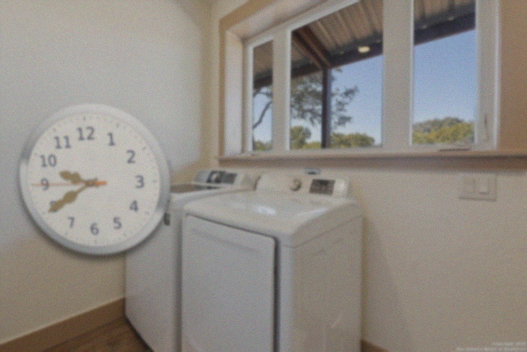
{"hour": 9, "minute": 39, "second": 45}
